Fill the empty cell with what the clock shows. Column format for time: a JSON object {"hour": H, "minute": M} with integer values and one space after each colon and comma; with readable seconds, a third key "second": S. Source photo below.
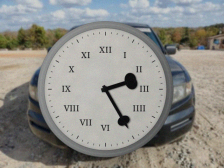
{"hour": 2, "minute": 25}
